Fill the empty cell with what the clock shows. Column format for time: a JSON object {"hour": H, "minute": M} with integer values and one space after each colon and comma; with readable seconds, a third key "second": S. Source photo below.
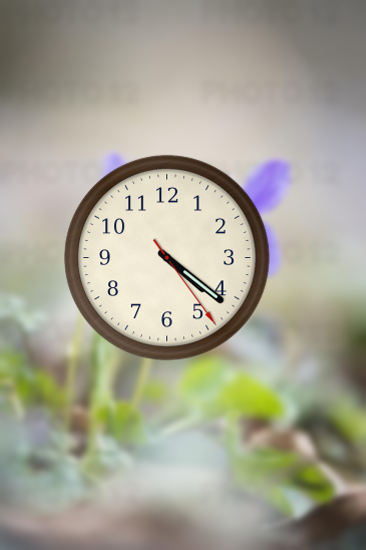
{"hour": 4, "minute": 21, "second": 24}
